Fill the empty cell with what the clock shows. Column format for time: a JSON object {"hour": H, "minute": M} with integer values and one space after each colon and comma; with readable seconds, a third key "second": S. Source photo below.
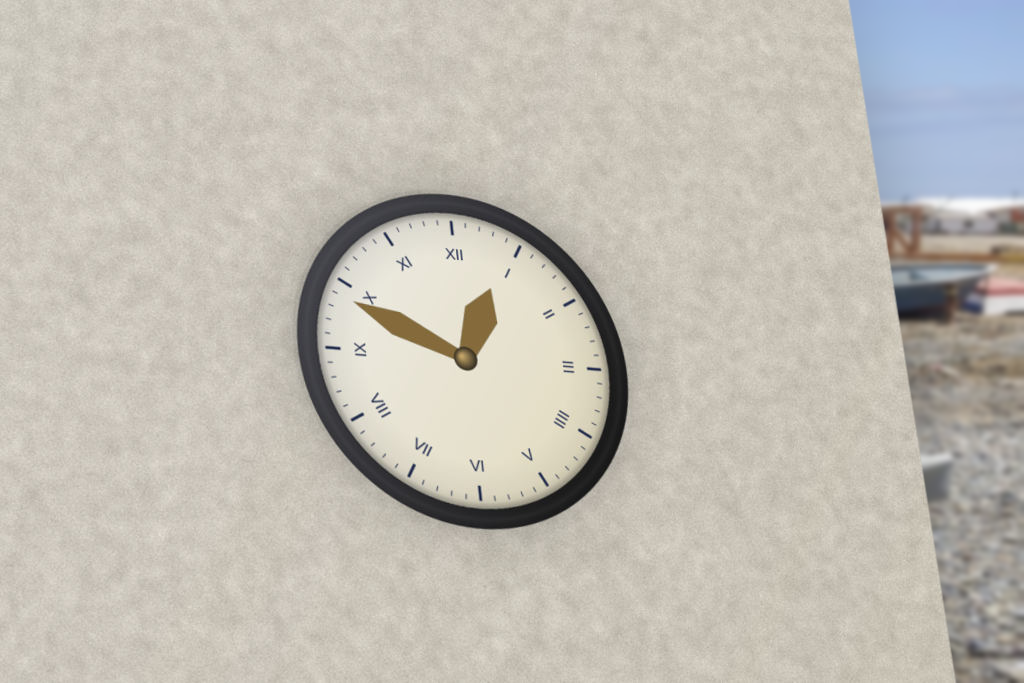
{"hour": 12, "minute": 49}
